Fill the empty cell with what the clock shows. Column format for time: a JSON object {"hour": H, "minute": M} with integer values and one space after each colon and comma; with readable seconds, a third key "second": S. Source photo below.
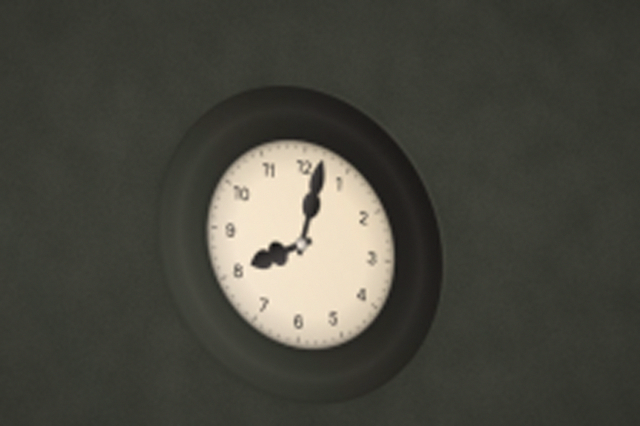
{"hour": 8, "minute": 2}
